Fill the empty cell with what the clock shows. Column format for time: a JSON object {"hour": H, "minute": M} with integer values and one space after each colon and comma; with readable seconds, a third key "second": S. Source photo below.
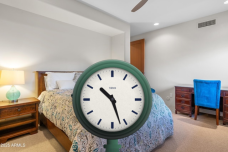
{"hour": 10, "minute": 27}
